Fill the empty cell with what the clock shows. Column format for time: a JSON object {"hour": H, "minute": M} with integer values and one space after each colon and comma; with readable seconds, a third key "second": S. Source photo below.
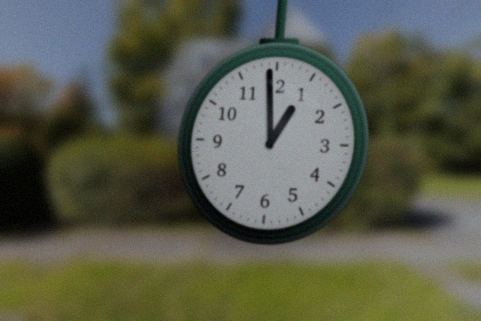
{"hour": 12, "minute": 59}
